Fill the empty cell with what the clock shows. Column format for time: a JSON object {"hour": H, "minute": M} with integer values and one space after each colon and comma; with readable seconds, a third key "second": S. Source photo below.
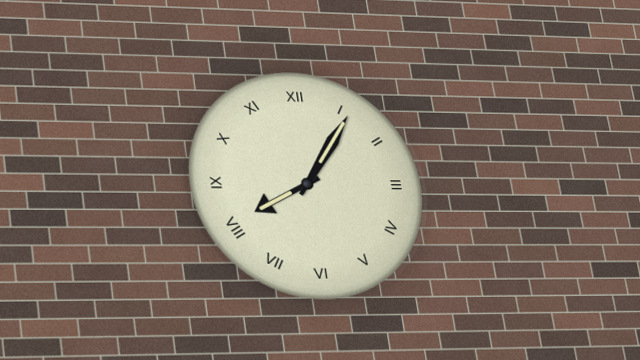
{"hour": 8, "minute": 6}
